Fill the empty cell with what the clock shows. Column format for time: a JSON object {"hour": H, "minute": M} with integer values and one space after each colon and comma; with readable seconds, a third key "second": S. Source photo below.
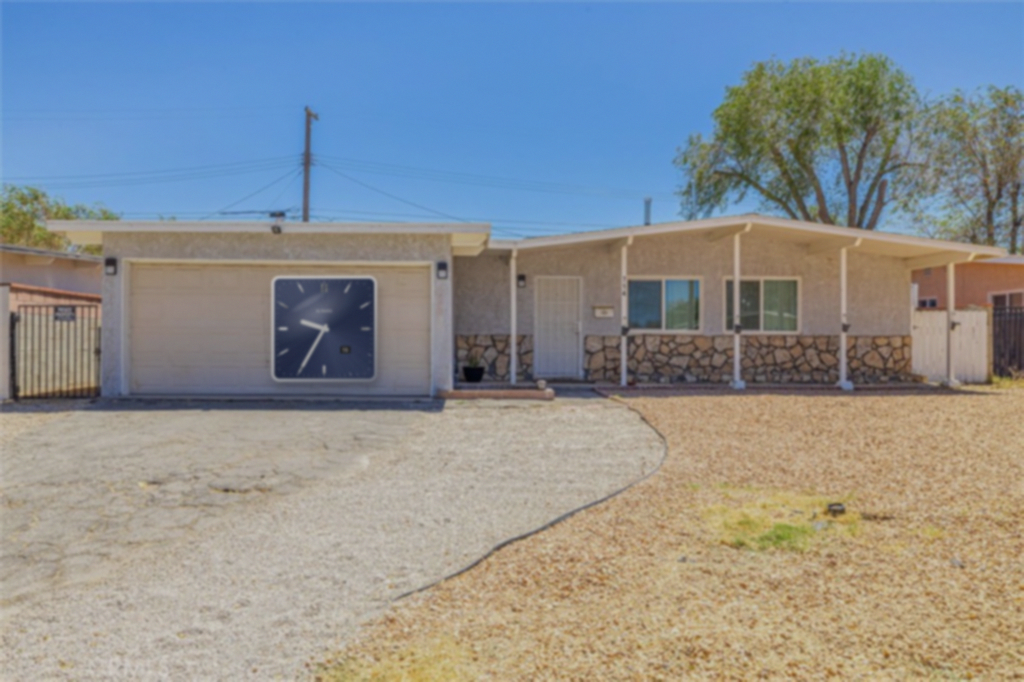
{"hour": 9, "minute": 35}
